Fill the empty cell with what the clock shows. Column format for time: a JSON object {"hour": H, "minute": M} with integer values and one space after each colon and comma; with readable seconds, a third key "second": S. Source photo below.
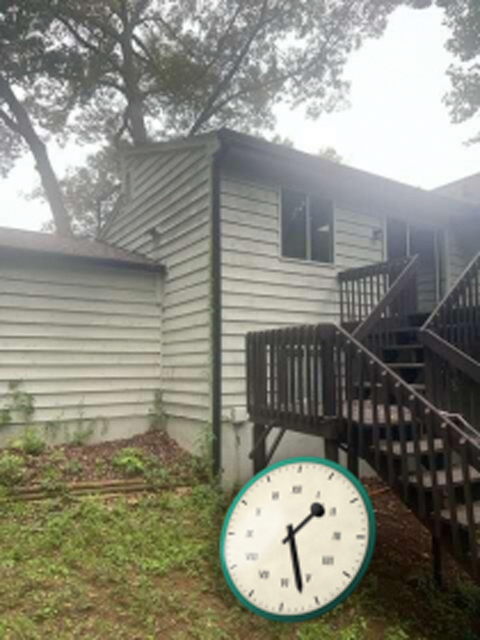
{"hour": 1, "minute": 27}
